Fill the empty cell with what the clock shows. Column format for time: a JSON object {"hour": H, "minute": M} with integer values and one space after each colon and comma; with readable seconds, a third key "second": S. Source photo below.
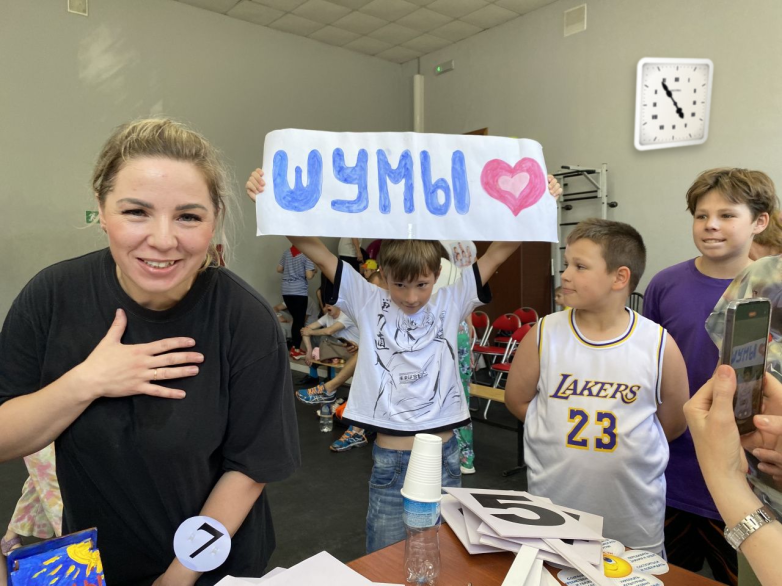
{"hour": 4, "minute": 54}
